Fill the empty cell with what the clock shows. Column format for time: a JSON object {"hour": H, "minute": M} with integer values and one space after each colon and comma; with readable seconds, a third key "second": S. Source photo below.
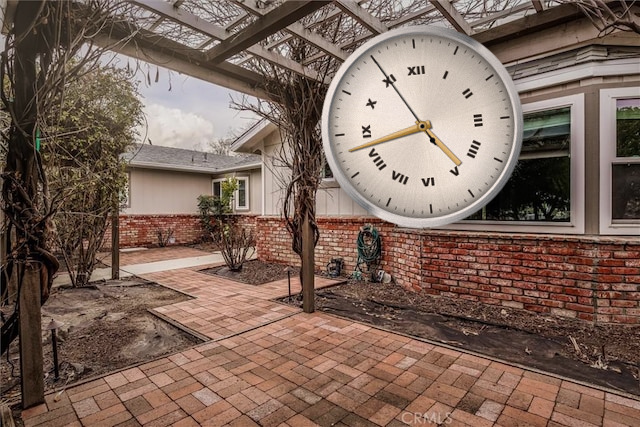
{"hour": 4, "minute": 42, "second": 55}
